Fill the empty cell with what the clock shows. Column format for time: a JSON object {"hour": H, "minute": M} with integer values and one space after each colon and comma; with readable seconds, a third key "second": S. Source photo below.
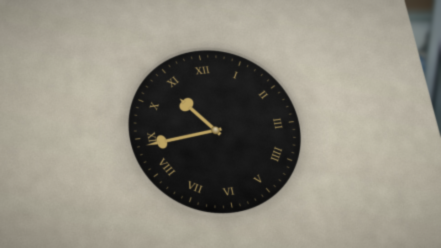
{"hour": 10, "minute": 44}
